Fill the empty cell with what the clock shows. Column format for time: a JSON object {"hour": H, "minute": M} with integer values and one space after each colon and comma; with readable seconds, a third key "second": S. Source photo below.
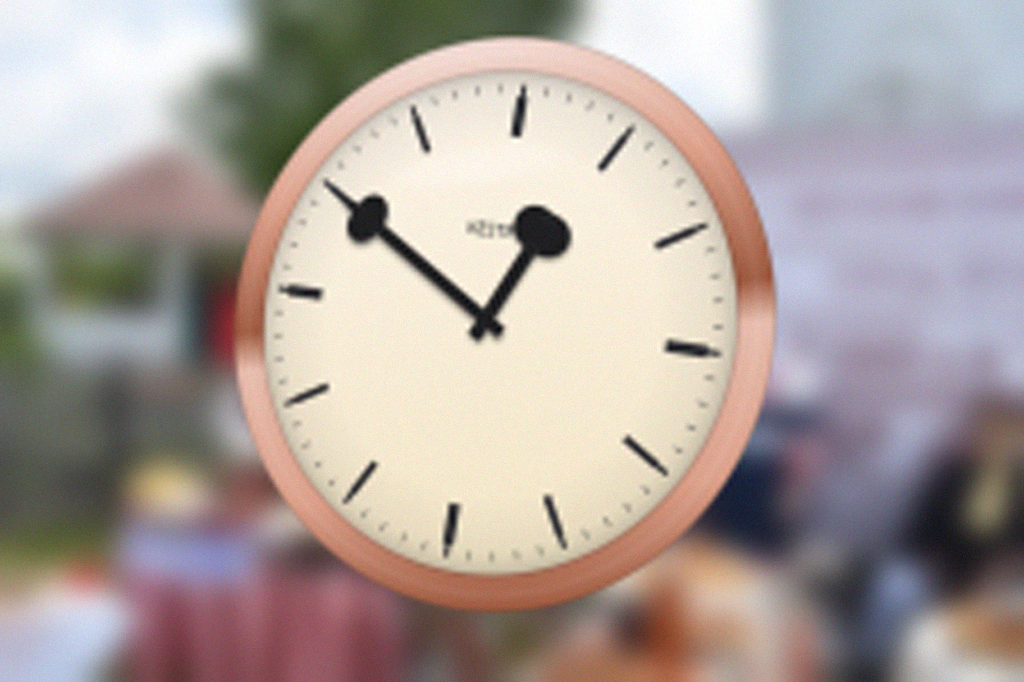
{"hour": 12, "minute": 50}
